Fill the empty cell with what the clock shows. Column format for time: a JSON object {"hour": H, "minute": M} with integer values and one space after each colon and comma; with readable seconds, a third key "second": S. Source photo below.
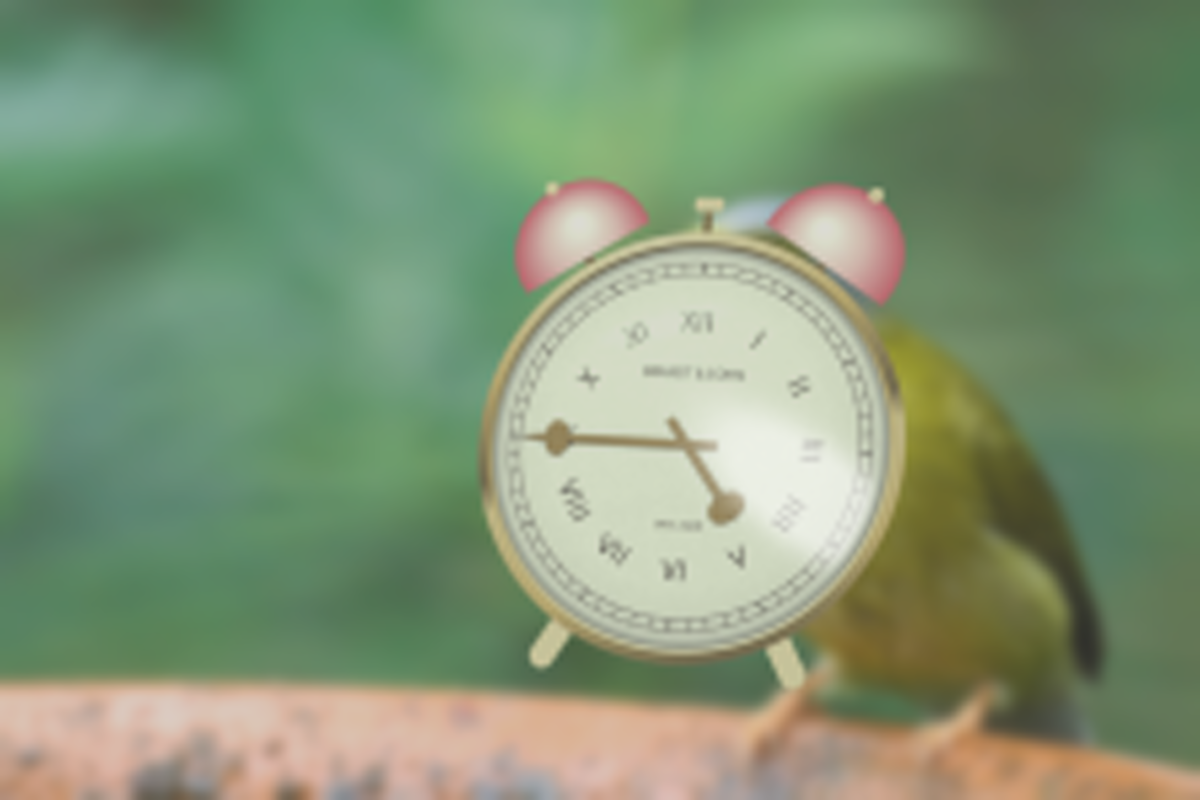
{"hour": 4, "minute": 45}
